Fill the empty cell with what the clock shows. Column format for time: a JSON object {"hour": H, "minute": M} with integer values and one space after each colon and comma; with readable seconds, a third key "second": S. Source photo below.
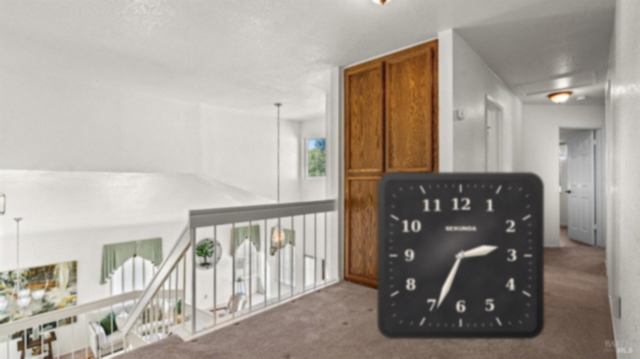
{"hour": 2, "minute": 34}
